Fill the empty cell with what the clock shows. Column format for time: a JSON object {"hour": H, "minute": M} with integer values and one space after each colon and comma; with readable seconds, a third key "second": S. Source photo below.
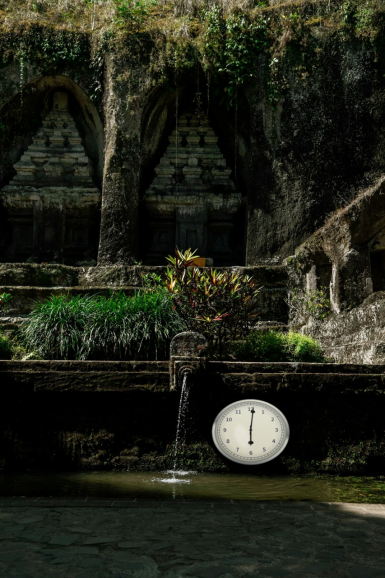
{"hour": 6, "minute": 1}
